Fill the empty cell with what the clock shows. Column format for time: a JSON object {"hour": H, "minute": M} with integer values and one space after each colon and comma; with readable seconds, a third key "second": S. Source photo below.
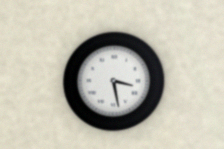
{"hour": 3, "minute": 28}
